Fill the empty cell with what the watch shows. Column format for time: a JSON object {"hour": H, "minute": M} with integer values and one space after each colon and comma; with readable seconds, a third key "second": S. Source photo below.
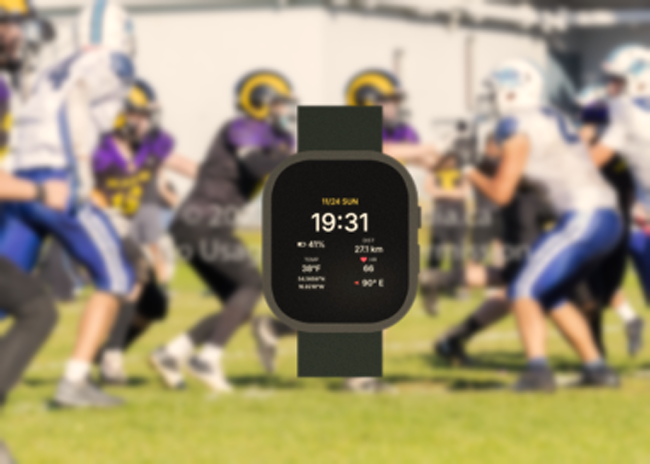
{"hour": 19, "minute": 31}
